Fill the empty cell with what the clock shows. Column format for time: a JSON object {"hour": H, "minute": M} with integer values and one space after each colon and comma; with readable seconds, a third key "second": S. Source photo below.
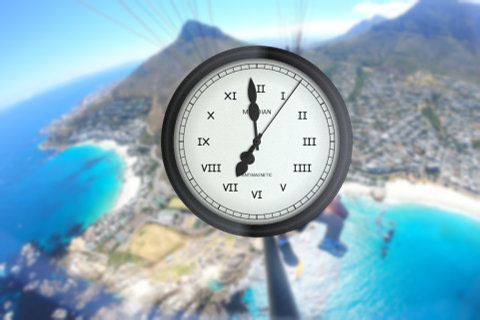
{"hour": 6, "minute": 59, "second": 6}
